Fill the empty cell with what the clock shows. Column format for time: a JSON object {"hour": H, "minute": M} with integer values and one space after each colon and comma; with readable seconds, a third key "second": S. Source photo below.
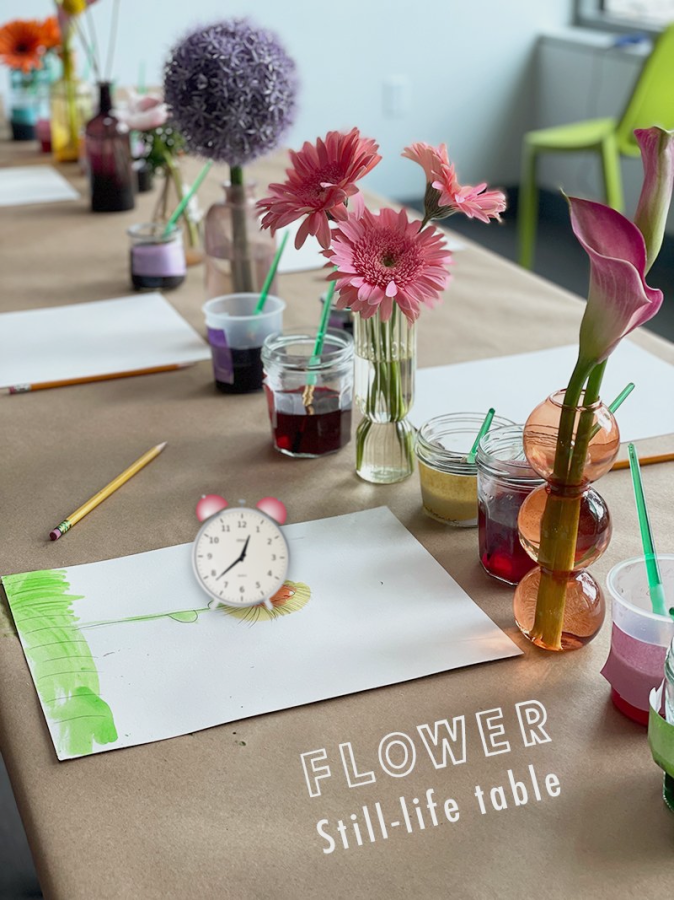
{"hour": 12, "minute": 38}
